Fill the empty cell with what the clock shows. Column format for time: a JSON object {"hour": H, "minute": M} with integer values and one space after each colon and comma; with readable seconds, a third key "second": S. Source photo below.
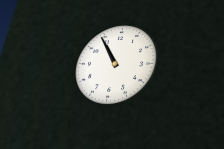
{"hour": 10, "minute": 54}
